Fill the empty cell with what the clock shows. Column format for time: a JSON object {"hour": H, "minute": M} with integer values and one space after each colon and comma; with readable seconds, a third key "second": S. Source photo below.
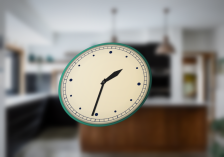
{"hour": 1, "minute": 31}
